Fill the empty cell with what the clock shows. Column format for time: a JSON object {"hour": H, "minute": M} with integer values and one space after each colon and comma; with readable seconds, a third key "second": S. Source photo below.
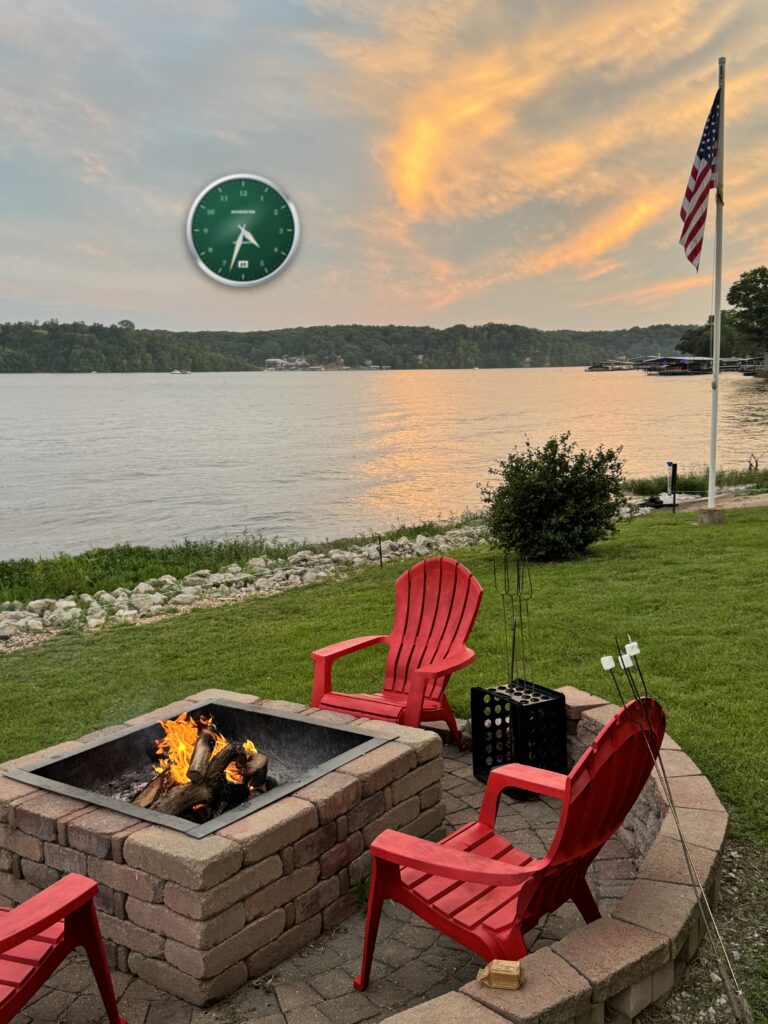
{"hour": 4, "minute": 33}
